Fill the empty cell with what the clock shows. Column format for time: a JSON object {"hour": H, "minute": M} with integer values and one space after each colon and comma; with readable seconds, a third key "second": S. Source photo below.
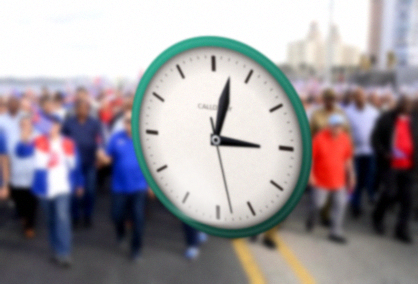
{"hour": 3, "minute": 2, "second": 28}
